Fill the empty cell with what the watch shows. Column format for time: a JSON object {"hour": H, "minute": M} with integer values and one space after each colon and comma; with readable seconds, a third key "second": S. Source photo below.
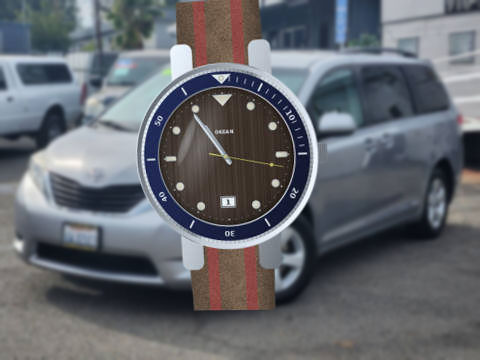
{"hour": 10, "minute": 54, "second": 17}
